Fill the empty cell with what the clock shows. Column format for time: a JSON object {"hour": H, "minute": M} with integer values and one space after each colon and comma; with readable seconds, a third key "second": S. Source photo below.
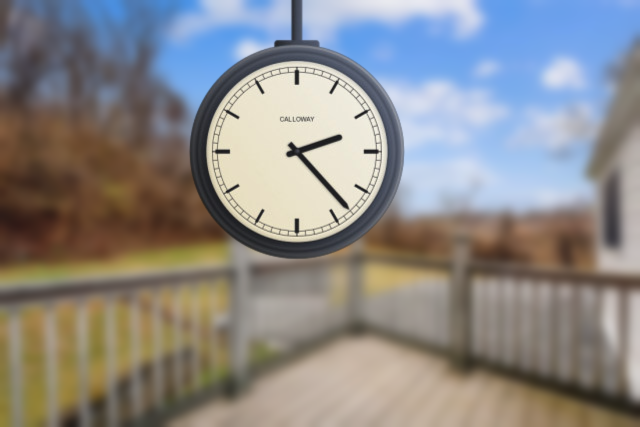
{"hour": 2, "minute": 23}
